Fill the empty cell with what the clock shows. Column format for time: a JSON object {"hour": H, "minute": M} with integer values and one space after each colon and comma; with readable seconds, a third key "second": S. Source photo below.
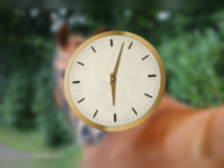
{"hour": 6, "minute": 3}
